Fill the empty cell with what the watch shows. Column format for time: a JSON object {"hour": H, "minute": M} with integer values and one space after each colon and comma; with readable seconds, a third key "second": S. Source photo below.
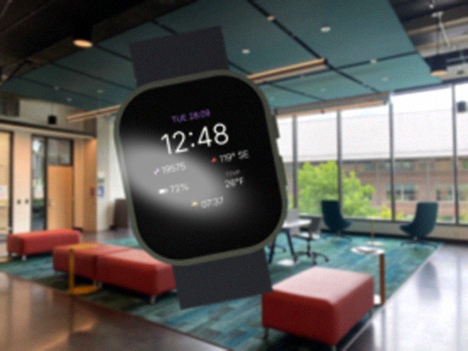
{"hour": 12, "minute": 48}
